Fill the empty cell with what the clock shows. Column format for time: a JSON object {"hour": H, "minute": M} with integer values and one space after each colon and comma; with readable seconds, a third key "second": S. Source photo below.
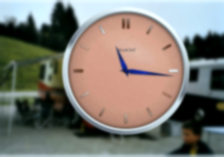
{"hour": 11, "minute": 16}
